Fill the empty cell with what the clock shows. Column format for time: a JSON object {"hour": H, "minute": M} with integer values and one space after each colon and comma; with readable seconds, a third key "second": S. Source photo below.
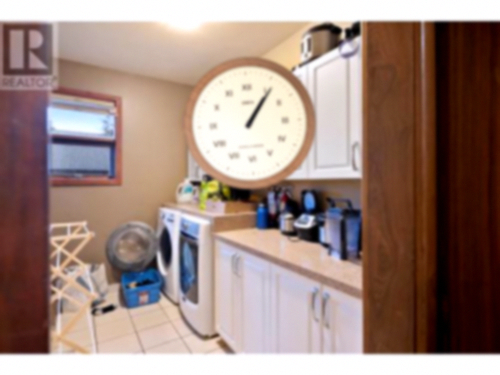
{"hour": 1, "minute": 6}
